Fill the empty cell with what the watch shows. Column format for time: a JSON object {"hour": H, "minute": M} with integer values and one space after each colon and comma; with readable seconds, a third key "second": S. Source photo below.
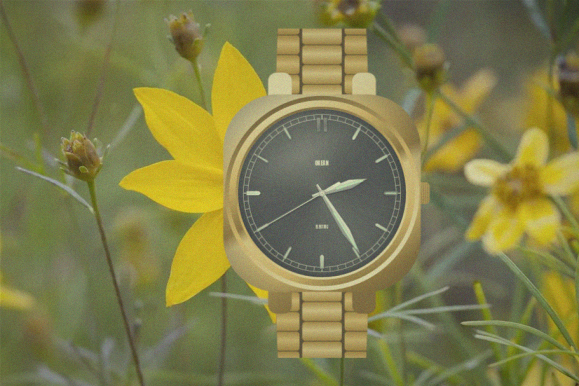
{"hour": 2, "minute": 24, "second": 40}
